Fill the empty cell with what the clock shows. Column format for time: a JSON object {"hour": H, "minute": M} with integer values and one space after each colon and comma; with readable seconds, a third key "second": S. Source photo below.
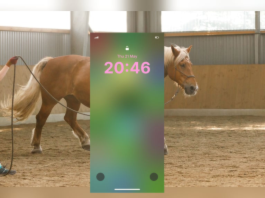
{"hour": 20, "minute": 46}
